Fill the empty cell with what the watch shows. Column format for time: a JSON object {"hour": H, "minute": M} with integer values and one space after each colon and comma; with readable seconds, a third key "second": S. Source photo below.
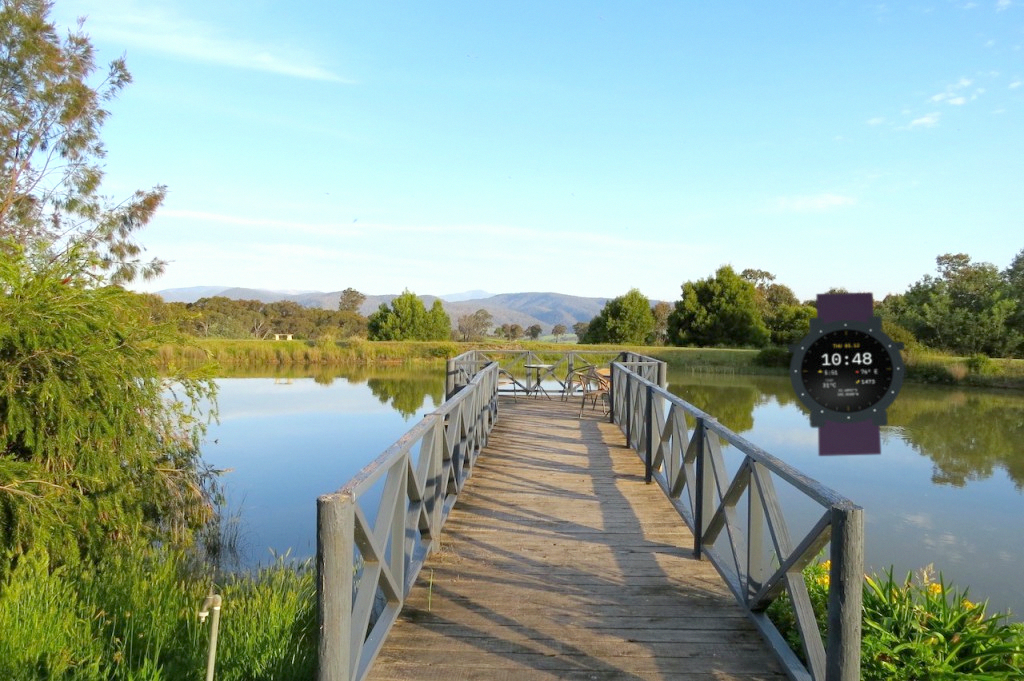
{"hour": 10, "minute": 48}
